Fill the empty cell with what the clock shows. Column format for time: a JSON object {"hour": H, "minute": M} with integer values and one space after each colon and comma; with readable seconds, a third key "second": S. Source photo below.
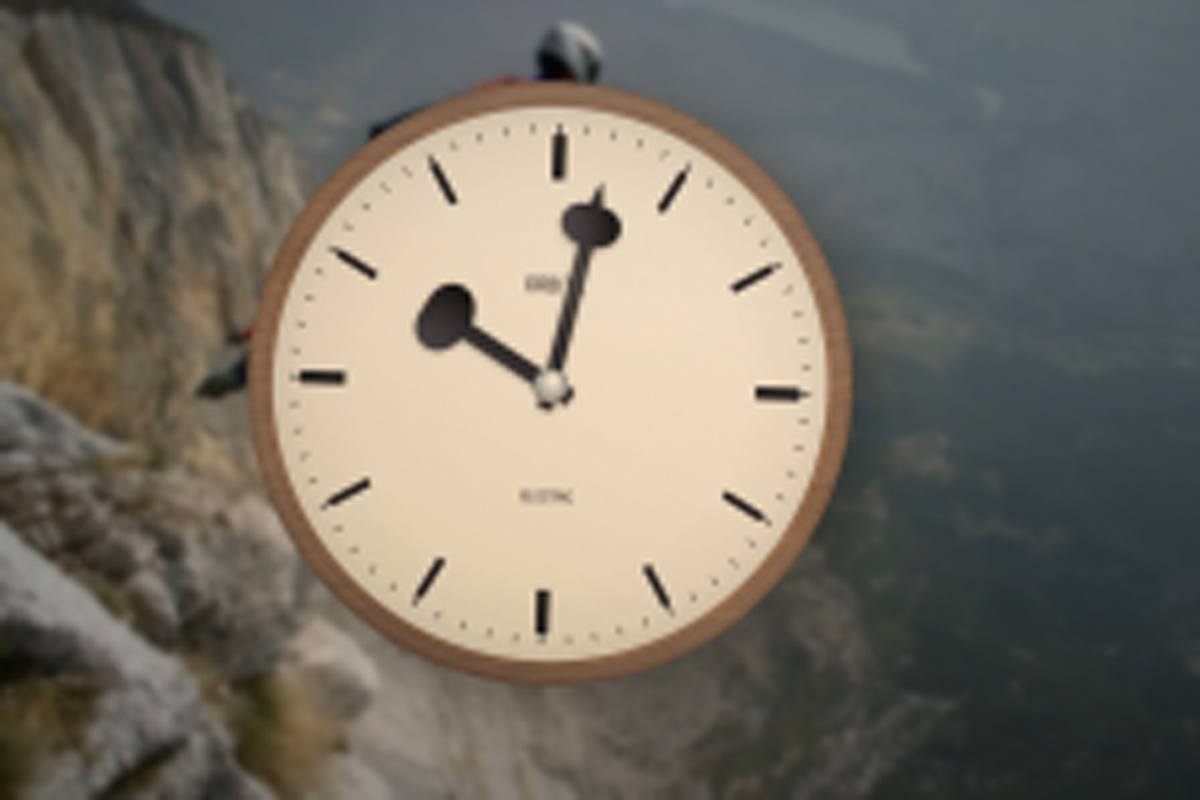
{"hour": 10, "minute": 2}
